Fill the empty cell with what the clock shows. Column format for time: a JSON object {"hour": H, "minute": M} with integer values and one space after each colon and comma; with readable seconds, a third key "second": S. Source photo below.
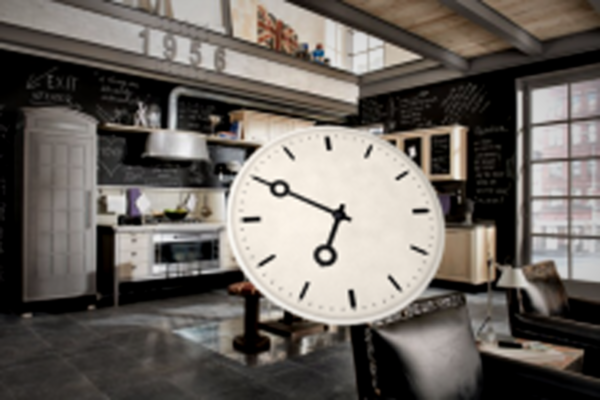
{"hour": 6, "minute": 50}
